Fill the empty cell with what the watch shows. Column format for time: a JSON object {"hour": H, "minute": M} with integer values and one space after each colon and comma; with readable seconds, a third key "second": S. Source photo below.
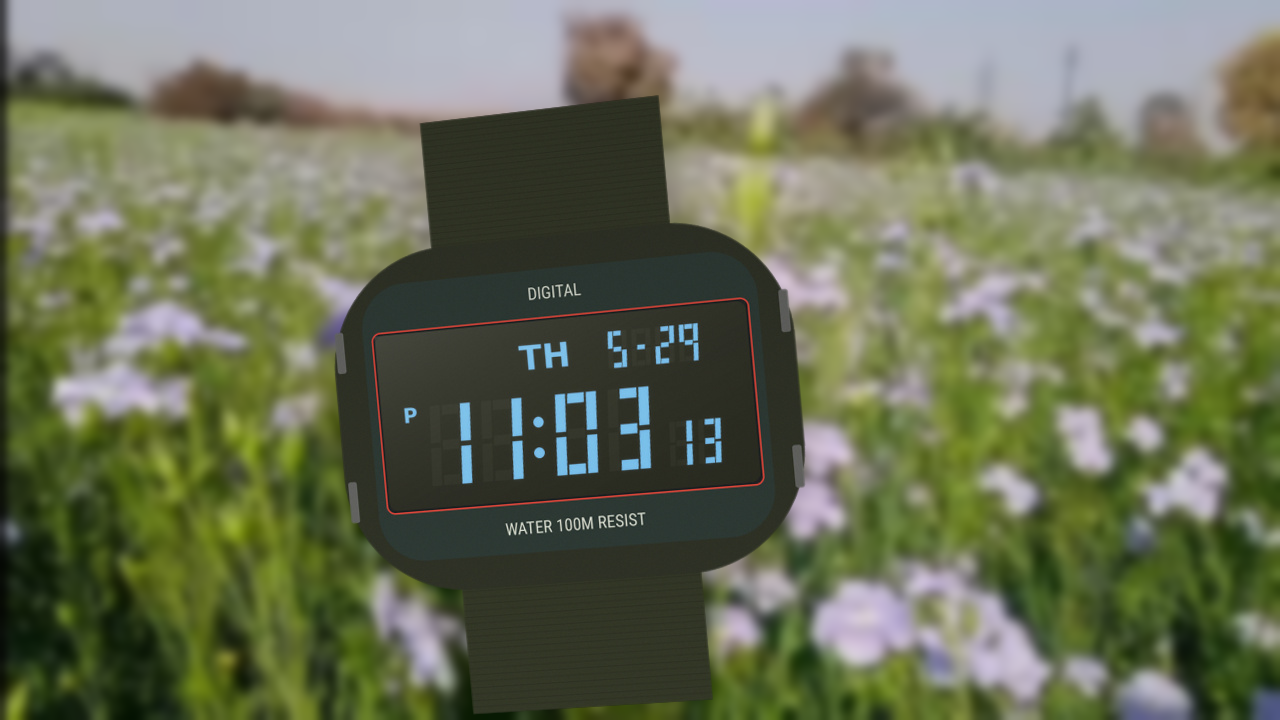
{"hour": 11, "minute": 3, "second": 13}
